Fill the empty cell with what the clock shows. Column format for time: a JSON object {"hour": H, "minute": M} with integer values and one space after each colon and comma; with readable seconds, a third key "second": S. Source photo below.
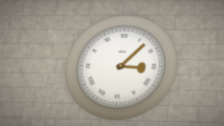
{"hour": 3, "minute": 7}
